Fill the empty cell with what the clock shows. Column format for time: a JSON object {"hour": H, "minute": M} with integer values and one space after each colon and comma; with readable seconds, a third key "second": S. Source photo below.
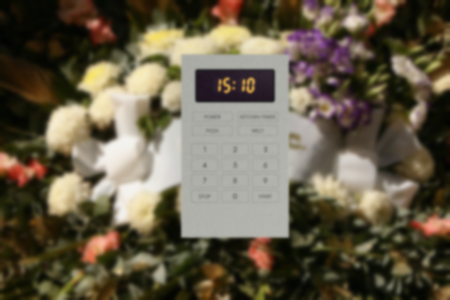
{"hour": 15, "minute": 10}
